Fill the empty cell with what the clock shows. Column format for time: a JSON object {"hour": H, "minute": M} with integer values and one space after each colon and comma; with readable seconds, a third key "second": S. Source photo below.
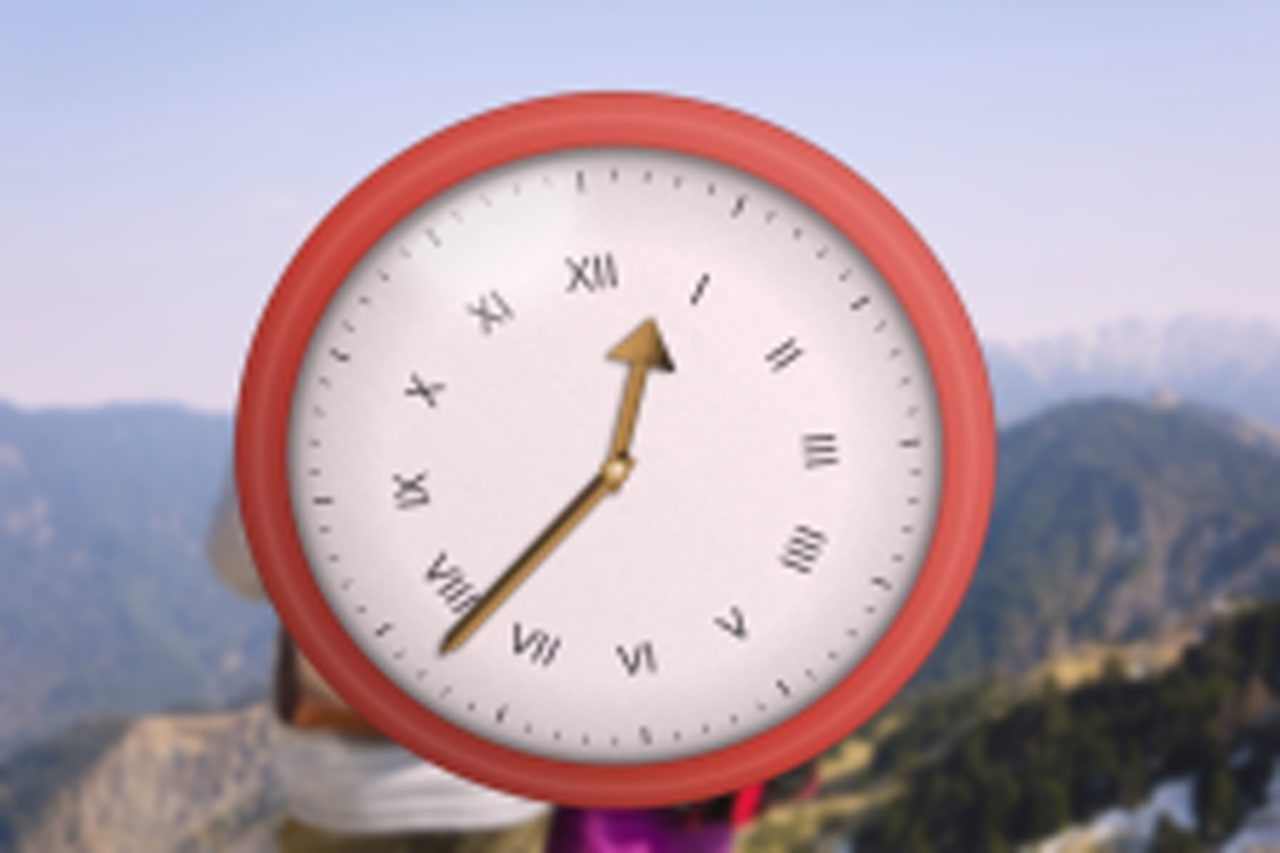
{"hour": 12, "minute": 38}
